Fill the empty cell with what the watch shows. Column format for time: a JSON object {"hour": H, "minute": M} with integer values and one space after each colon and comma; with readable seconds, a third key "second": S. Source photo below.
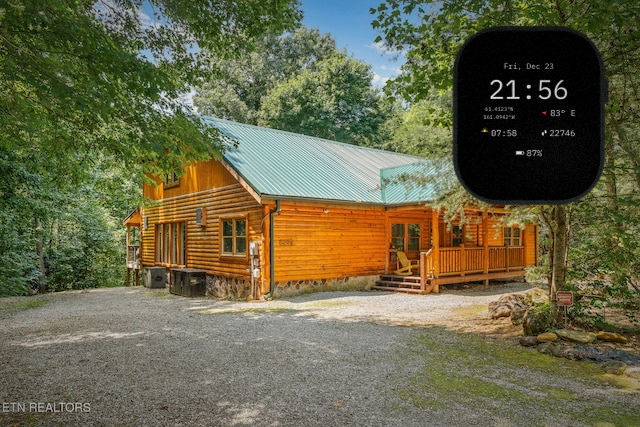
{"hour": 21, "minute": 56}
